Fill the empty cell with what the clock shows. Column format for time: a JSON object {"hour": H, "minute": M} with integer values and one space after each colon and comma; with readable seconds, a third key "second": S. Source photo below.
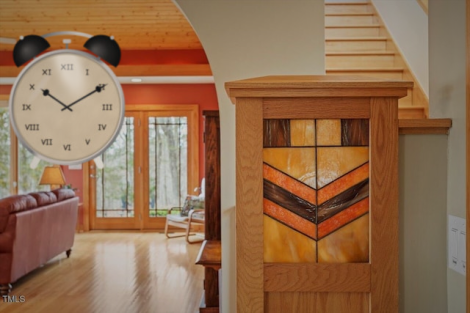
{"hour": 10, "minute": 10}
